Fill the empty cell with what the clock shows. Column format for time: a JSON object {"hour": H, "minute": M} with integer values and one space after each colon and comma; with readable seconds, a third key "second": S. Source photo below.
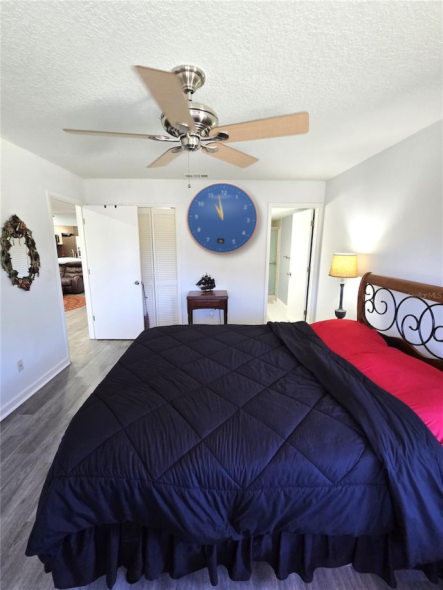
{"hour": 10, "minute": 58}
